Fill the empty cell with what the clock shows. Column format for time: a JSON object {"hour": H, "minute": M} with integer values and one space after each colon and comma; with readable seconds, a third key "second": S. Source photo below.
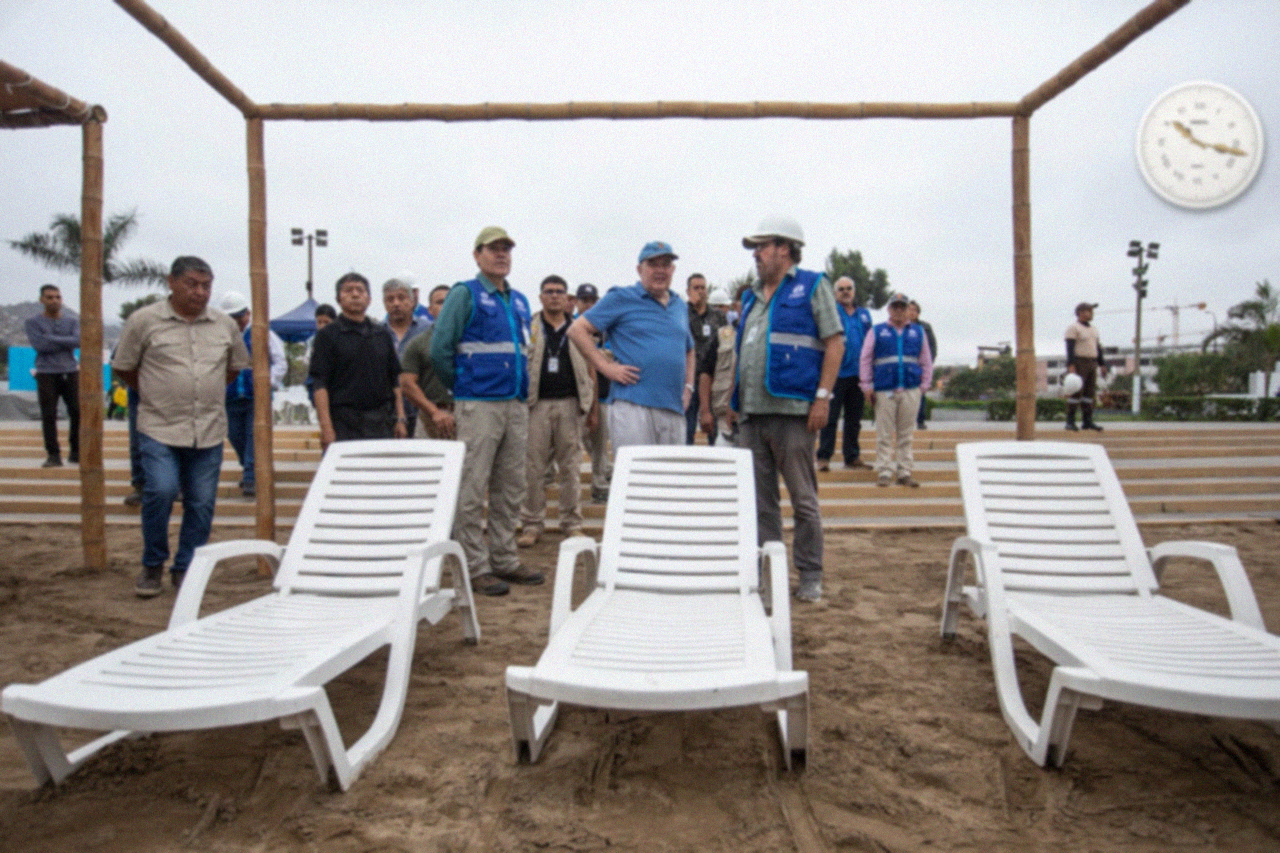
{"hour": 10, "minute": 17}
